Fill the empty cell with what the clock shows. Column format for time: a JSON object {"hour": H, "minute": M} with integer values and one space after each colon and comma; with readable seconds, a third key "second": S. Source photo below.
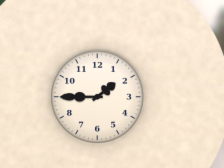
{"hour": 1, "minute": 45}
